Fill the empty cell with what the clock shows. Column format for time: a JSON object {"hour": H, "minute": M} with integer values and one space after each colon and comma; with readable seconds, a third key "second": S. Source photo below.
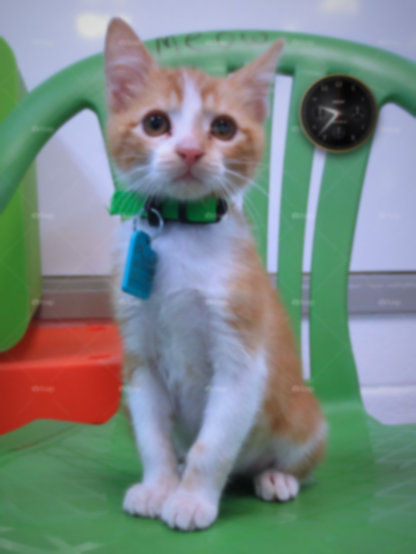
{"hour": 9, "minute": 37}
